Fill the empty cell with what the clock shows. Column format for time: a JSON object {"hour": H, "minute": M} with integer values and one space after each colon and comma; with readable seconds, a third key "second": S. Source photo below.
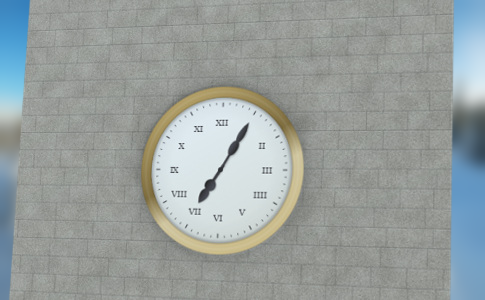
{"hour": 7, "minute": 5}
